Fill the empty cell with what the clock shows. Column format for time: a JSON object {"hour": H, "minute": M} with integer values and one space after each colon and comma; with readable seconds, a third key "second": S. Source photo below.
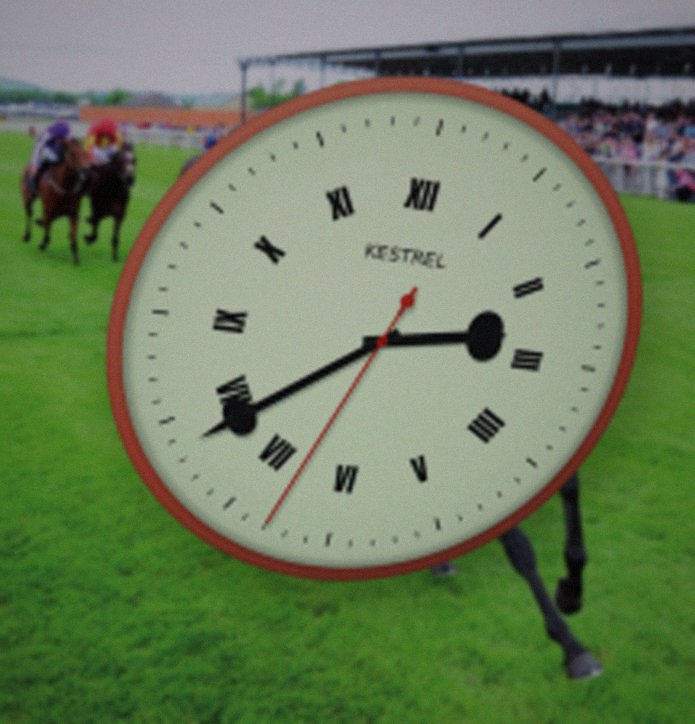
{"hour": 2, "minute": 38, "second": 33}
